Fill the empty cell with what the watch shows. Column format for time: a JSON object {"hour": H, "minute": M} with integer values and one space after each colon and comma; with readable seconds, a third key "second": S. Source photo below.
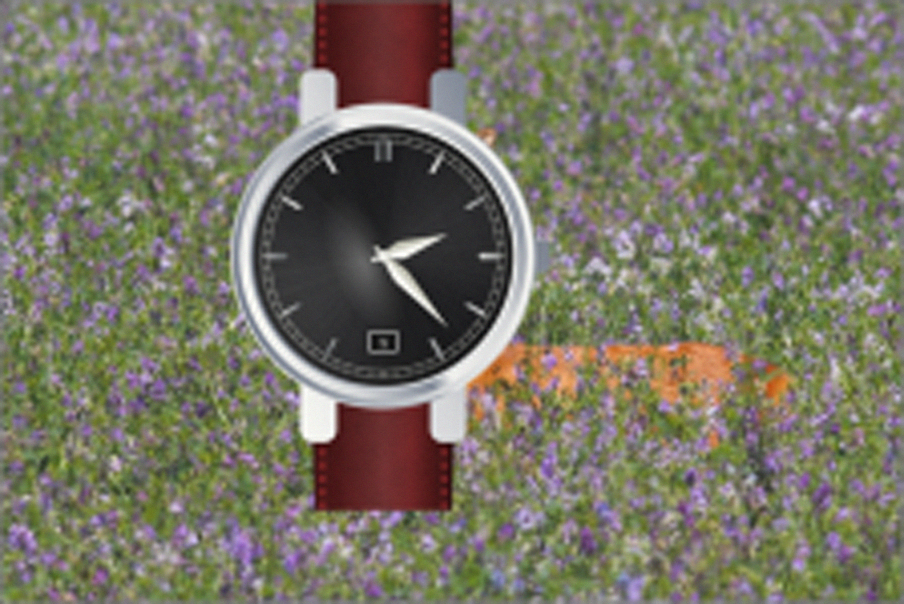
{"hour": 2, "minute": 23}
